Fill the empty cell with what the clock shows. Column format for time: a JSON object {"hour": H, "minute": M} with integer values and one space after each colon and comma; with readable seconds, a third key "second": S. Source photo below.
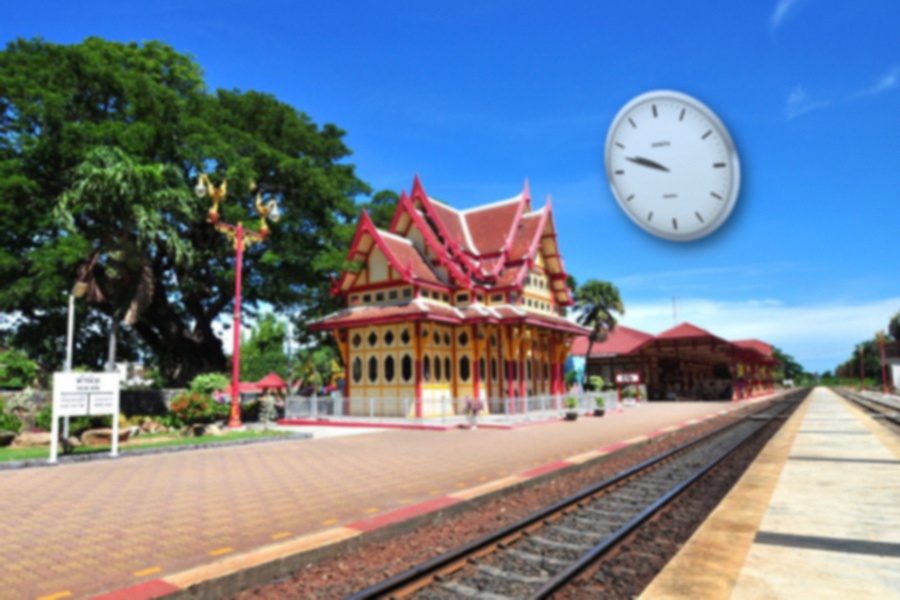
{"hour": 9, "minute": 48}
